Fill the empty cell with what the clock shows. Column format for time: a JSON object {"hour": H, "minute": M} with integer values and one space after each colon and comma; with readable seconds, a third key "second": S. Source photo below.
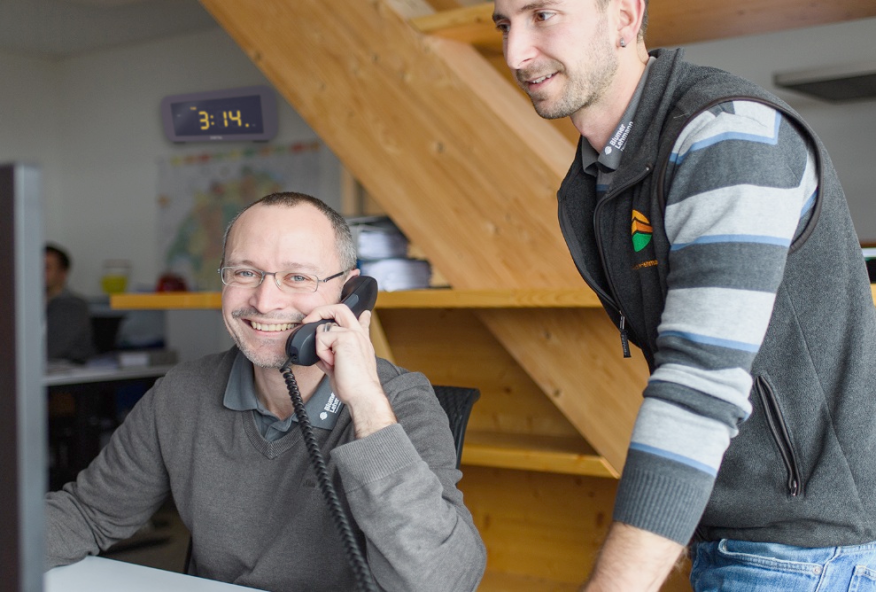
{"hour": 3, "minute": 14}
